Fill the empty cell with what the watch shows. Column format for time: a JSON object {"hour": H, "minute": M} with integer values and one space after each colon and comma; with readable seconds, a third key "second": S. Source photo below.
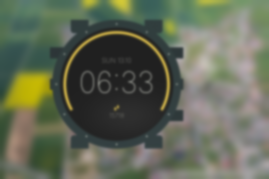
{"hour": 6, "minute": 33}
